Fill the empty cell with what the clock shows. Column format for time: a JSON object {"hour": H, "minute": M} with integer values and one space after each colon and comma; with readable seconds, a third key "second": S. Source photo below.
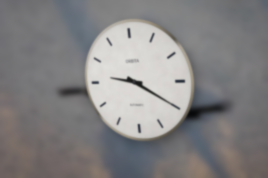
{"hour": 9, "minute": 20}
